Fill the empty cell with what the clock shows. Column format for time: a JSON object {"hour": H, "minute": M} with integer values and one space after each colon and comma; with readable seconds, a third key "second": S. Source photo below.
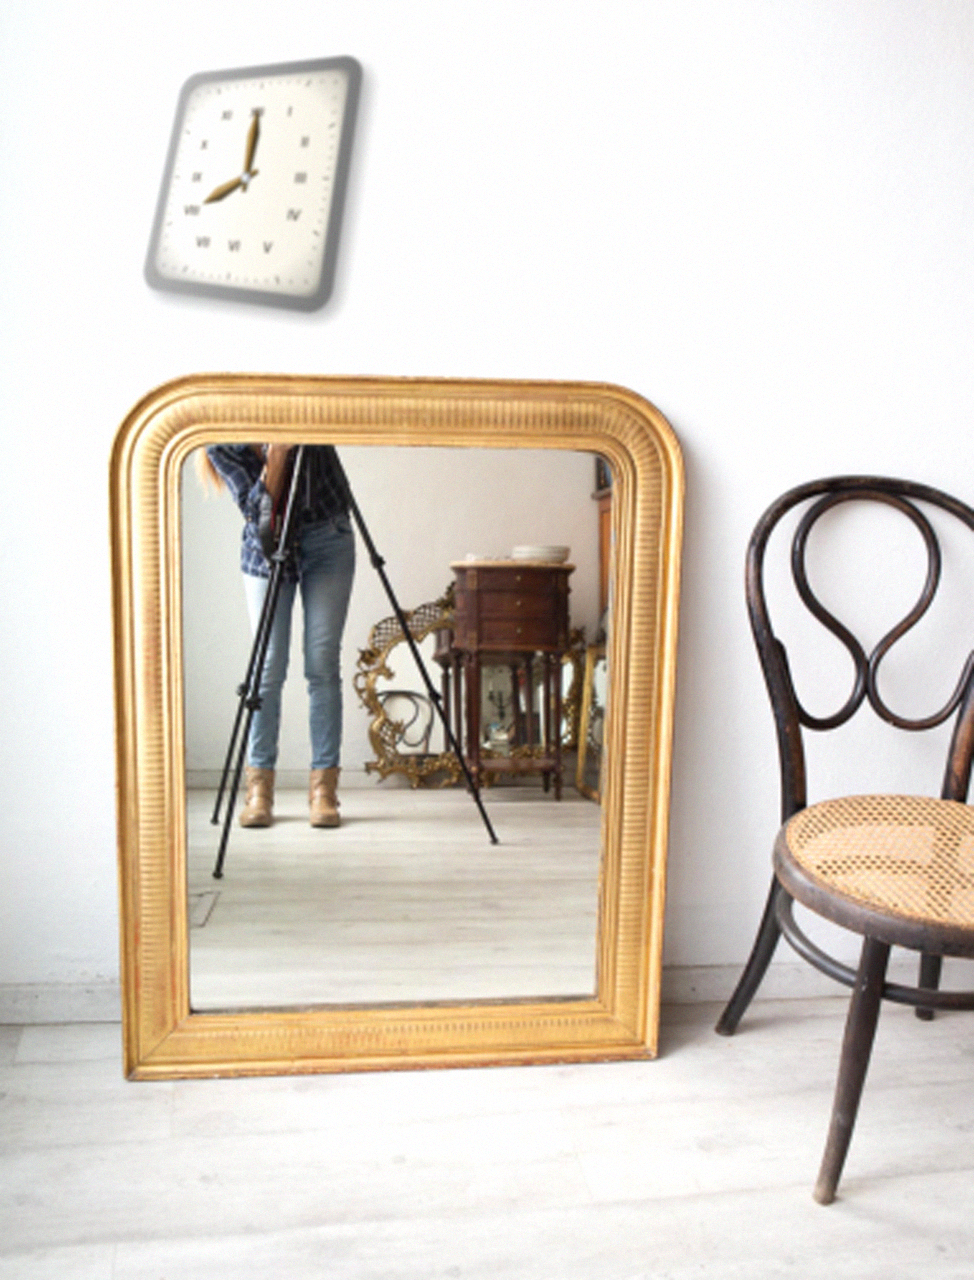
{"hour": 8, "minute": 0}
